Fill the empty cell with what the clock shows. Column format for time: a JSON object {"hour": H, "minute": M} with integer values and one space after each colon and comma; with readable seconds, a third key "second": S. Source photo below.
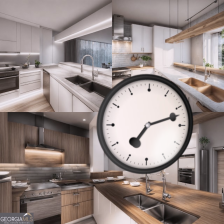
{"hour": 7, "minute": 12}
